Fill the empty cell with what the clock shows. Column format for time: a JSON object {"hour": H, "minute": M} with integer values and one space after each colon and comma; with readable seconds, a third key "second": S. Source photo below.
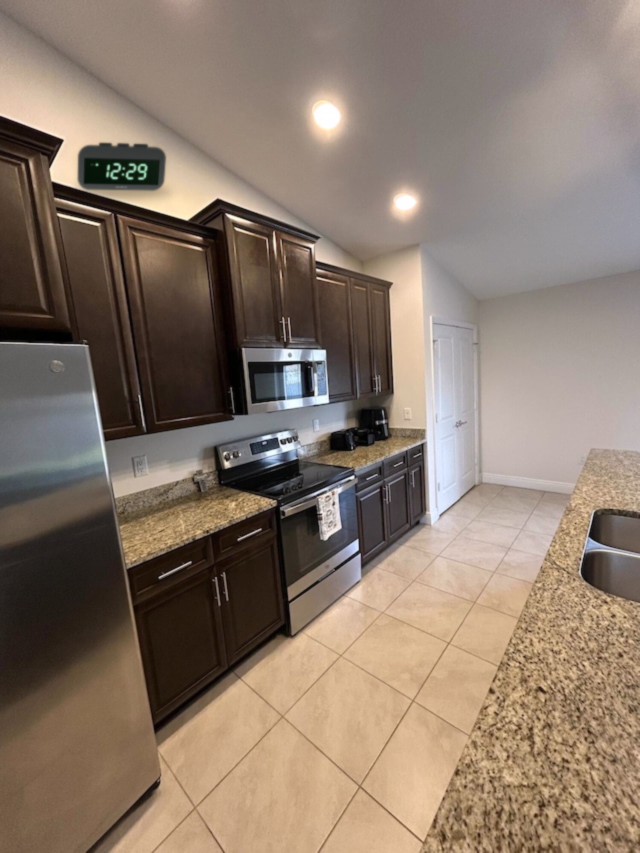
{"hour": 12, "minute": 29}
